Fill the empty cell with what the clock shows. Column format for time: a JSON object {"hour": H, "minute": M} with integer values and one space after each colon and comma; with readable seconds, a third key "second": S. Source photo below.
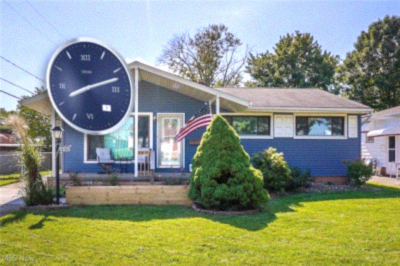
{"hour": 8, "minute": 12}
